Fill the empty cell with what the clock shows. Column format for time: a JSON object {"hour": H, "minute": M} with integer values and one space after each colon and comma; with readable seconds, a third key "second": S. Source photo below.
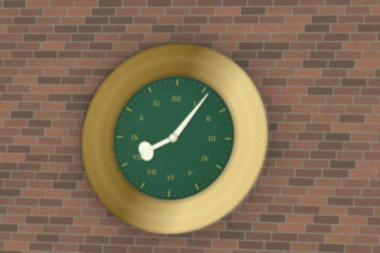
{"hour": 8, "minute": 6}
